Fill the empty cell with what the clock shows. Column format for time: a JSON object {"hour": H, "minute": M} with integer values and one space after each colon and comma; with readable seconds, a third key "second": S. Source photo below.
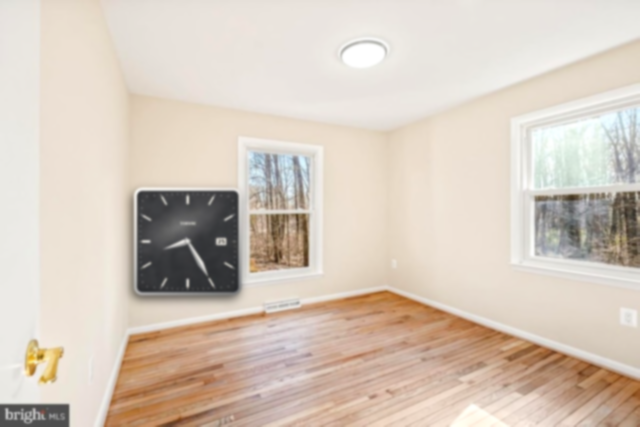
{"hour": 8, "minute": 25}
